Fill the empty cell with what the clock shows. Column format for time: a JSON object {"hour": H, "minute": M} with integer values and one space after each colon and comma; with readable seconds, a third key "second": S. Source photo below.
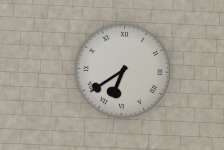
{"hour": 6, "minute": 39}
